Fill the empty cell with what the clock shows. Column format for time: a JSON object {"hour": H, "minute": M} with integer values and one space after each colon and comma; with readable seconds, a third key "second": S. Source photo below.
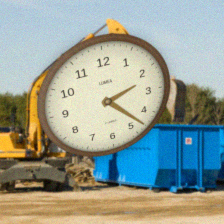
{"hour": 2, "minute": 23}
